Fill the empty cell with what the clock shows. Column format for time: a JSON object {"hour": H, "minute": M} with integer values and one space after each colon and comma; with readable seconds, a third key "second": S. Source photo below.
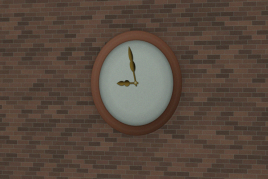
{"hour": 8, "minute": 58}
